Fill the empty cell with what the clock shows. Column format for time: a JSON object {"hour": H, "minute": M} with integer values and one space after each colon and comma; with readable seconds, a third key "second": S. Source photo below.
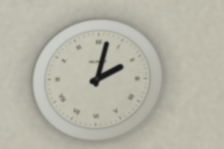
{"hour": 2, "minute": 2}
